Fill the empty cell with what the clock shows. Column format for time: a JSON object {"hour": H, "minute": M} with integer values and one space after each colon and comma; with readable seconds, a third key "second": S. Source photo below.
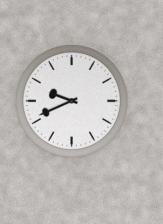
{"hour": 9, "minute": 41}
